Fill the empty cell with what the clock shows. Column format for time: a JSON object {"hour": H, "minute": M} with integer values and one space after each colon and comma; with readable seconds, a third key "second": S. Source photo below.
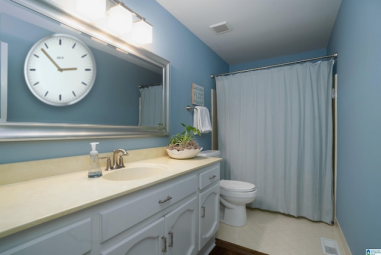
{"hour": 2, "minute": 53}
